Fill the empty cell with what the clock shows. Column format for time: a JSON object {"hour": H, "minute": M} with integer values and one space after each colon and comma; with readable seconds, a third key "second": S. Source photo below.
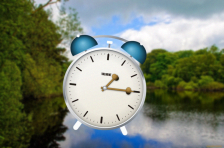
{"hour": 1, "minute": 15}
